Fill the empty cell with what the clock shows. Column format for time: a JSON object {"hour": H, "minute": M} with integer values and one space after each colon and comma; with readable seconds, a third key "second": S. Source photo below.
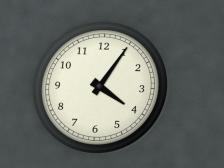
{"hour": 4, "minute": 5}
